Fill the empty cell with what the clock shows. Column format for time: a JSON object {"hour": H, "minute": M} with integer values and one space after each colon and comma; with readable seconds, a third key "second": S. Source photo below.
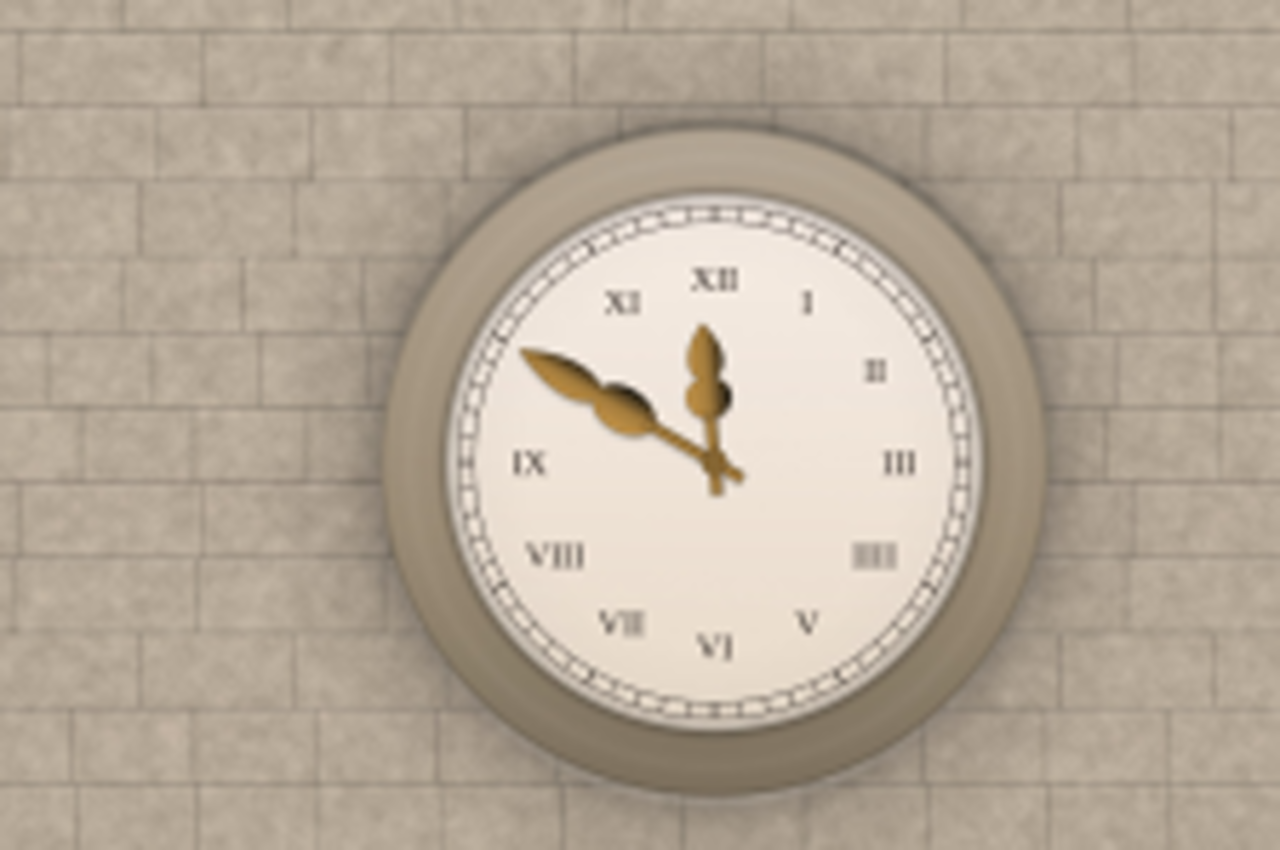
{"hour": 11, "minute": 50}
